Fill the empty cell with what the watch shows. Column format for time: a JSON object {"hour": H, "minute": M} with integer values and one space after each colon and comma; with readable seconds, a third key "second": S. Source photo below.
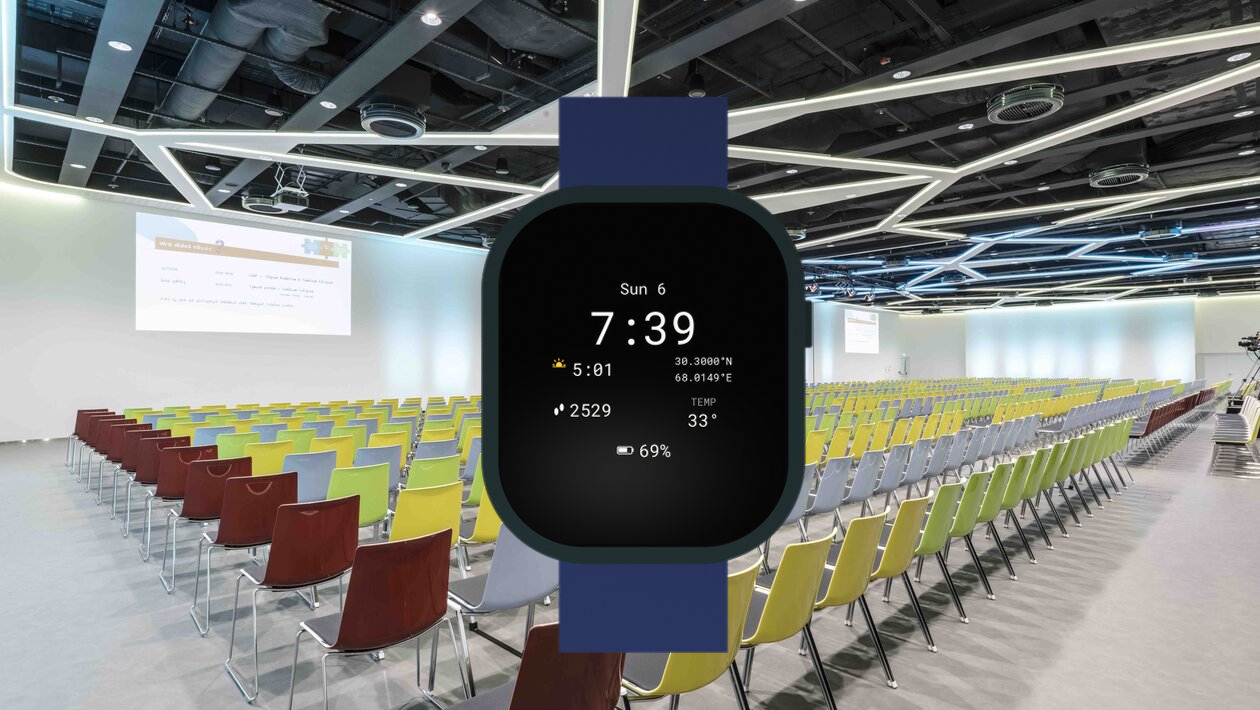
{"hour": 7, "minute": 39}
